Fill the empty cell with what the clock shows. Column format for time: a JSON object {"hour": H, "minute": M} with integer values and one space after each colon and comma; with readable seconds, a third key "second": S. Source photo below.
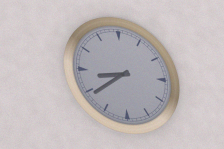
{"hour": 8, "minute": 39}
